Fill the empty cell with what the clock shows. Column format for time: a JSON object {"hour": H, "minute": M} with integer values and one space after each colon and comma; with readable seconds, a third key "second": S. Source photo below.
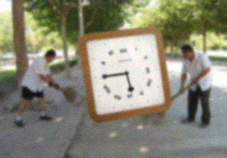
{"hour": 5, "minute": 45}
